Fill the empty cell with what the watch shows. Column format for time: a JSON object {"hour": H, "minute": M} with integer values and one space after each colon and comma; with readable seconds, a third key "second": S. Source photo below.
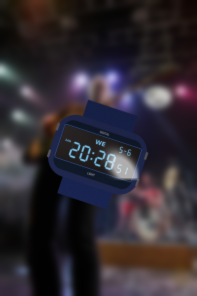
{"hour": 20, "minute": 28, "second": 51}
